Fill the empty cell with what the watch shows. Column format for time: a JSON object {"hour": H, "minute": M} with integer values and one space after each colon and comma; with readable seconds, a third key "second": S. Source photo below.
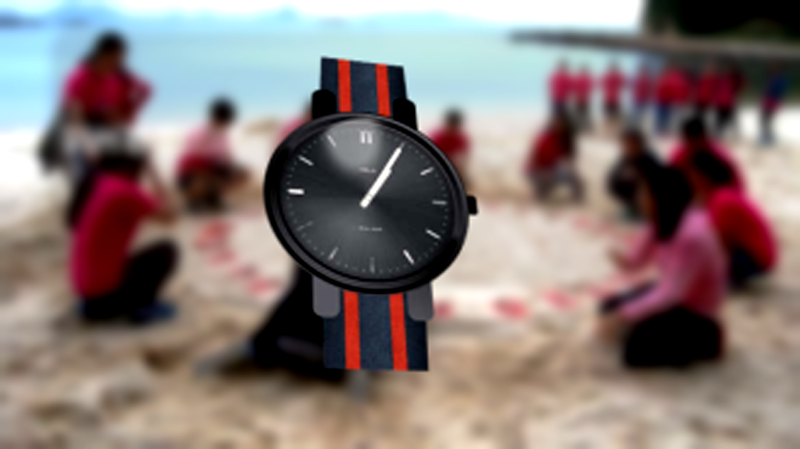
{"hour": 1, "minute": 5}
